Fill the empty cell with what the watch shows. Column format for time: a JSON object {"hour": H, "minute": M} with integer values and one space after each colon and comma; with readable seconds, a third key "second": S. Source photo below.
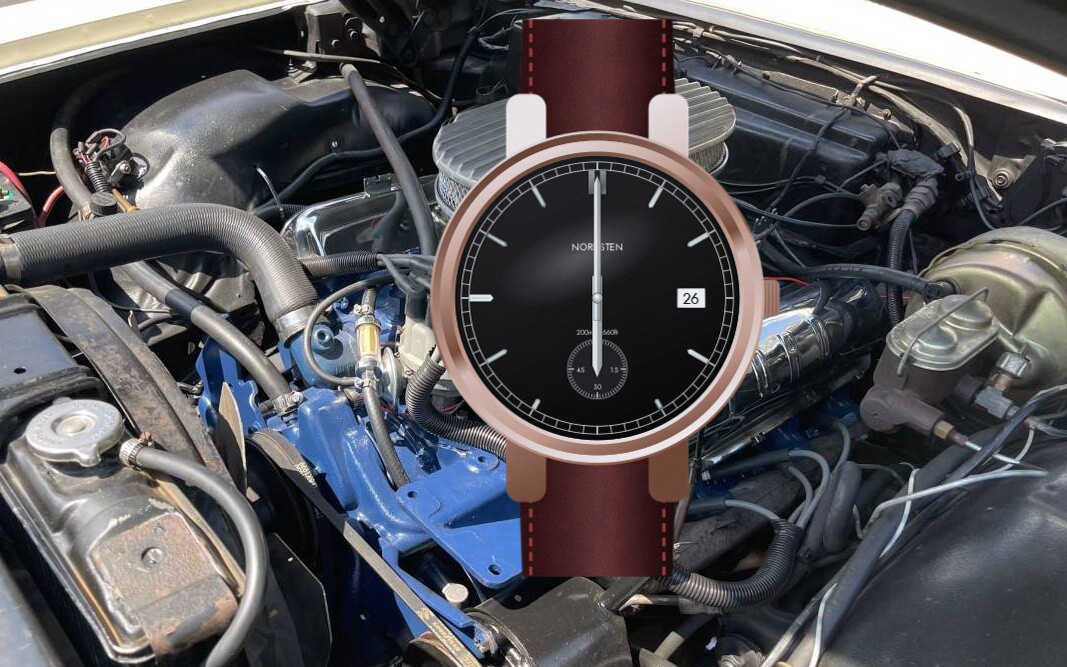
{"hour": 6, "minute": 0}
